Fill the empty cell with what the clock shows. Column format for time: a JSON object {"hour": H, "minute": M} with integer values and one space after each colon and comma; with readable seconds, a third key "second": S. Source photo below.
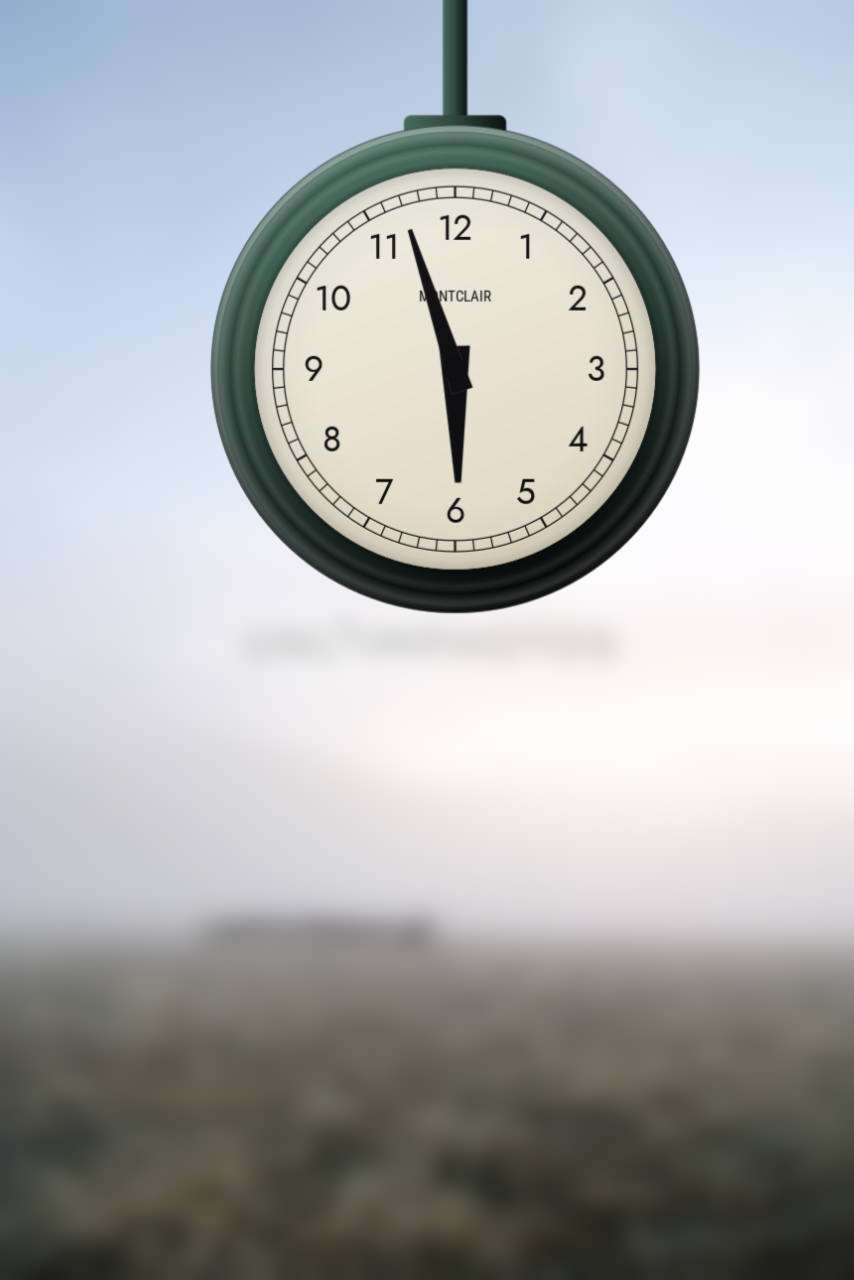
{"hour": 5, "minute": 57}
